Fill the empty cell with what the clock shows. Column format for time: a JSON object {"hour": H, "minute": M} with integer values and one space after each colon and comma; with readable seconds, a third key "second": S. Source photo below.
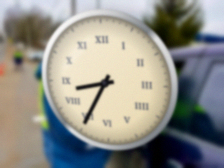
{"hour": 8, "minute": 35}
